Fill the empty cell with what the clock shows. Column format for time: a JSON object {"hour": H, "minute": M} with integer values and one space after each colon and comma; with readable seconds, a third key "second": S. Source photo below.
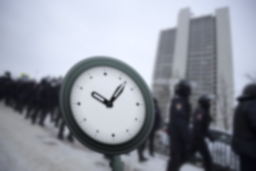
{"hour": 10, "minute": 7}
